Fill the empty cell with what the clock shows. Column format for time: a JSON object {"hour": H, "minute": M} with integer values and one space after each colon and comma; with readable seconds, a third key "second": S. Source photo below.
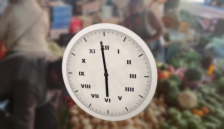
{"hour": 5, "minute": 59}
